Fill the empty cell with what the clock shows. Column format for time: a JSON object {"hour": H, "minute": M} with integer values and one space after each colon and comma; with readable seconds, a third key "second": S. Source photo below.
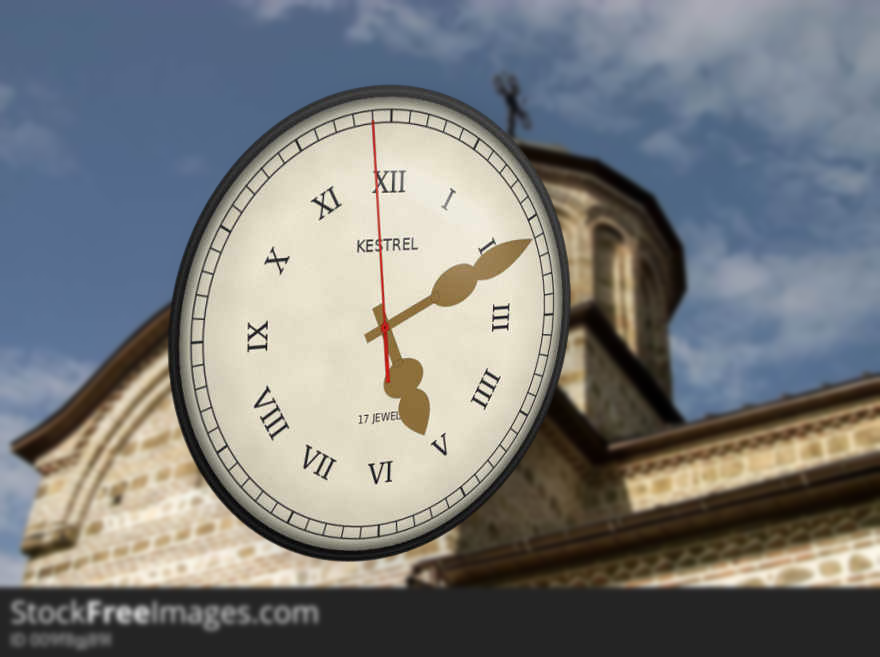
{"hour": 5, "minute": 10, "second": 59}
